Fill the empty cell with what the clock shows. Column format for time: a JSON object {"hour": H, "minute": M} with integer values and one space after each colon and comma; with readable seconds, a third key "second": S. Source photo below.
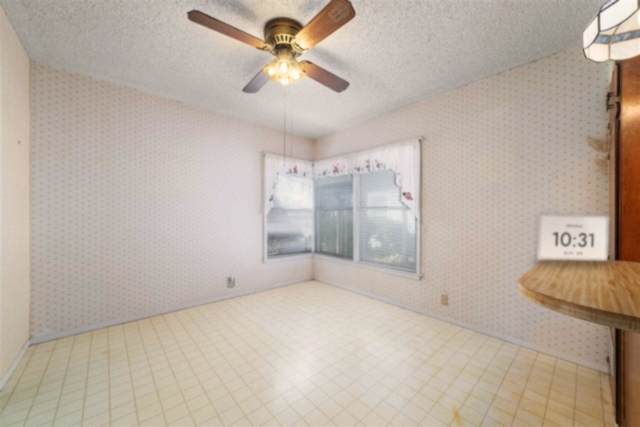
{"hour": 10, "minute": 31}
